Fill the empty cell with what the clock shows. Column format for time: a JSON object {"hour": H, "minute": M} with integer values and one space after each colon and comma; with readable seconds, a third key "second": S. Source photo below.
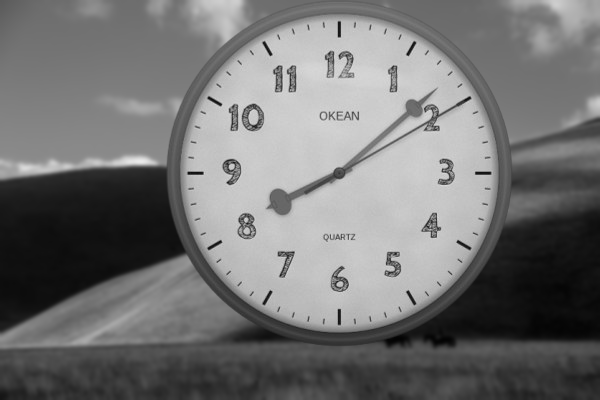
{"hour": 8, "minute": 8, "second": 10}
